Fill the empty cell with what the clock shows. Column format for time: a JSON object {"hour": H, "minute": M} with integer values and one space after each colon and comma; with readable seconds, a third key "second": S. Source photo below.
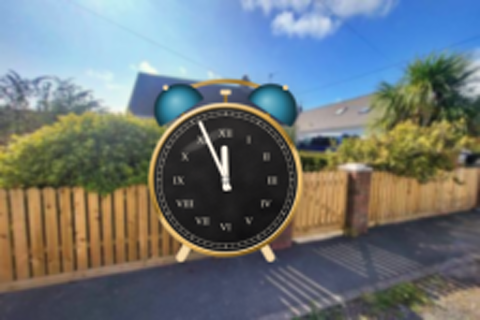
{"hour": 11, "minute": 56}
